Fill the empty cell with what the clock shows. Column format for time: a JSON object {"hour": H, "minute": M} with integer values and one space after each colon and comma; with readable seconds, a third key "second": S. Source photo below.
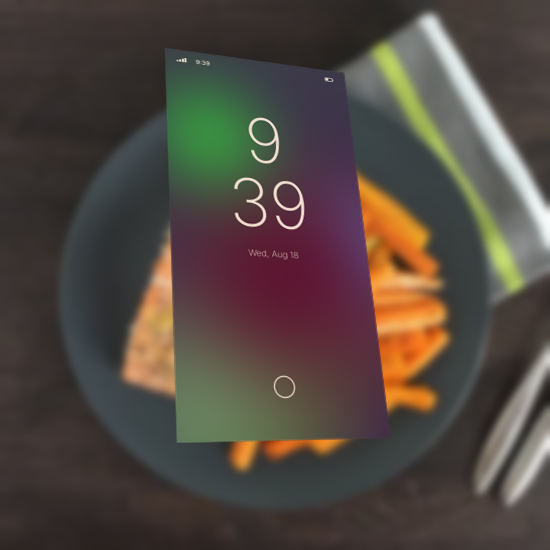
{"hour": 9, "minute": 39}
